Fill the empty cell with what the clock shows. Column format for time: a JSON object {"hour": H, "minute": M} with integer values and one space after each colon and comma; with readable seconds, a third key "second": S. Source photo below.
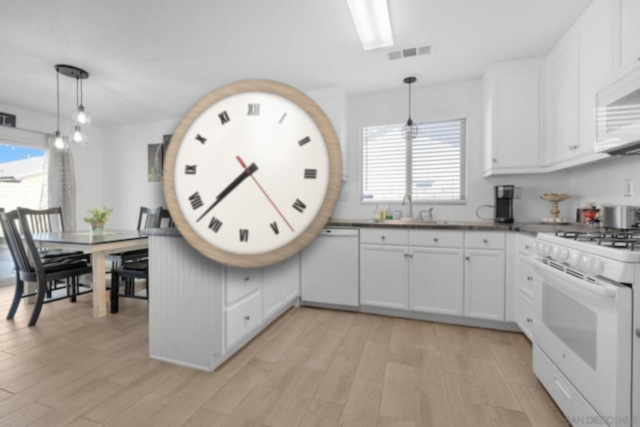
{"hour": 7, "minute": 37, "second": 23}
